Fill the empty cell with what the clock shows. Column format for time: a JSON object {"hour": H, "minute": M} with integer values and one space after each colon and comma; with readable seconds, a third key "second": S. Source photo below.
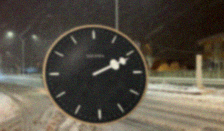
{"hour": 2, "minute": 11}
